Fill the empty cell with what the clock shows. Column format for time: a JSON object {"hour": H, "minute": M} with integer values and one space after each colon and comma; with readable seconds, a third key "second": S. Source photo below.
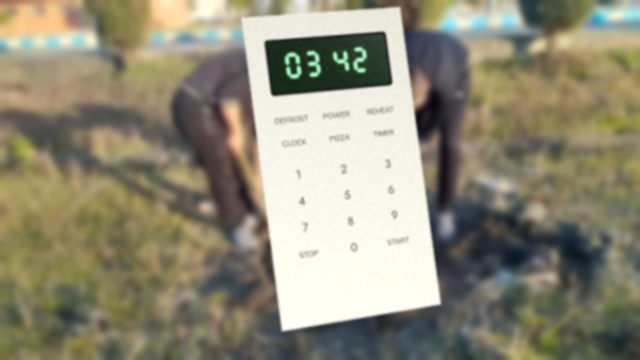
{"hour": 3, "minute": 42}
